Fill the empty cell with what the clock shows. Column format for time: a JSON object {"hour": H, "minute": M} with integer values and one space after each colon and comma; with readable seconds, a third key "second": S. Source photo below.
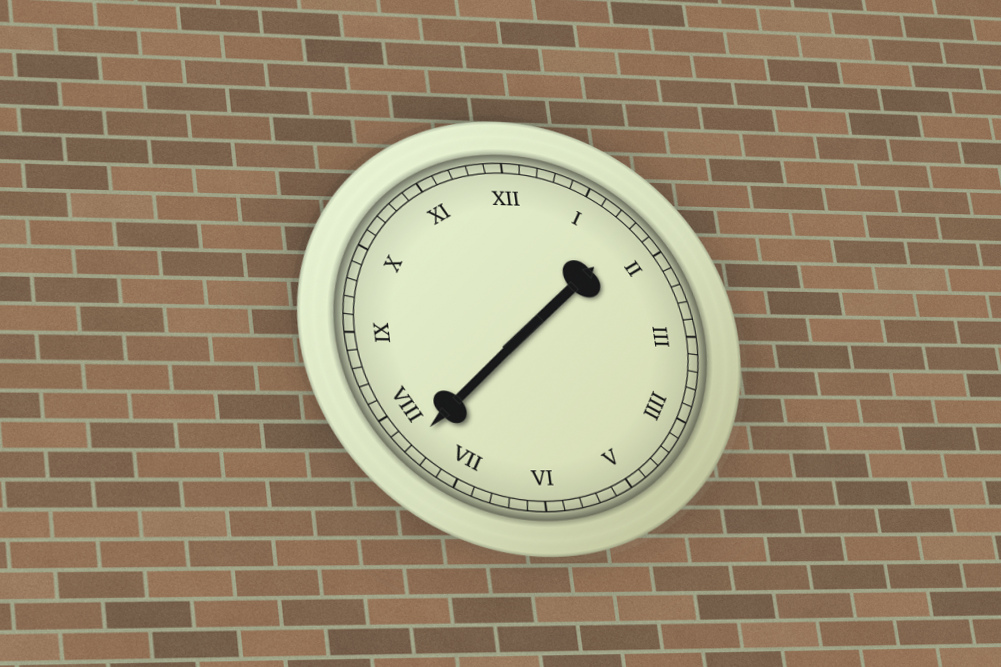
{"hour": 1, "minute": 38}
